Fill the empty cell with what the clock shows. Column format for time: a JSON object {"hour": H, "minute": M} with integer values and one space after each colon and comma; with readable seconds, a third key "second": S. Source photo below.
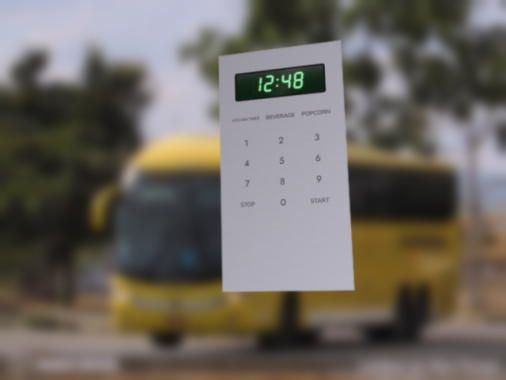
{"hour": 12, "minute": 48}
